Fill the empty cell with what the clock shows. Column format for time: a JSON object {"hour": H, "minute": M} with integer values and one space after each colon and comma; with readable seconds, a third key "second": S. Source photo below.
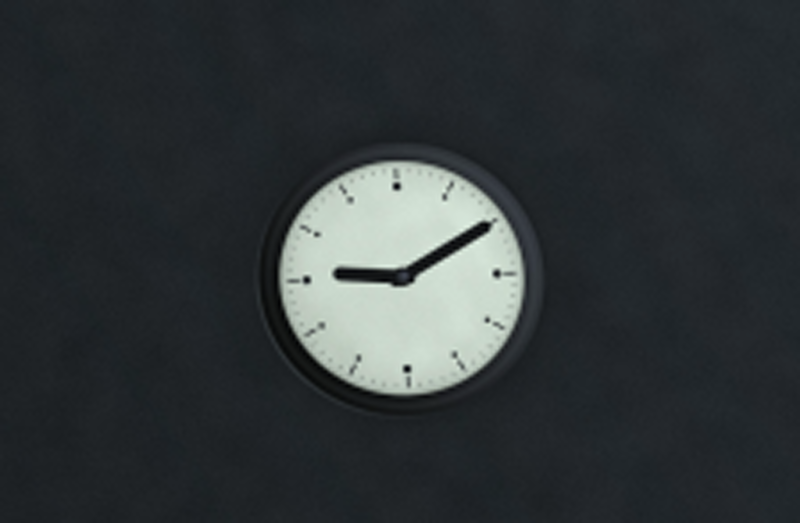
{"hour": 9, "minute": 10}
